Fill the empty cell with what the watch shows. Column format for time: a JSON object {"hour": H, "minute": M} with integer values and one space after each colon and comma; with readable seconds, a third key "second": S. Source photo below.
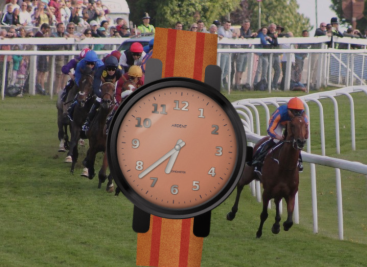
{"hour": 6, "minute": 38}
